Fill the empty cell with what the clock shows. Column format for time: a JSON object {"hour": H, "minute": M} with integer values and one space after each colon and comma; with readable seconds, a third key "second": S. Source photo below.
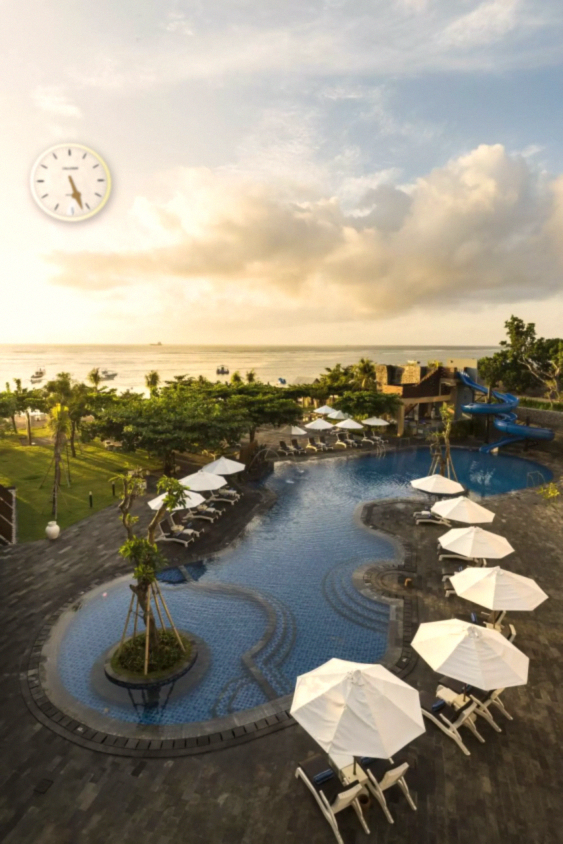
{"hour": 5, "minute": 27}
